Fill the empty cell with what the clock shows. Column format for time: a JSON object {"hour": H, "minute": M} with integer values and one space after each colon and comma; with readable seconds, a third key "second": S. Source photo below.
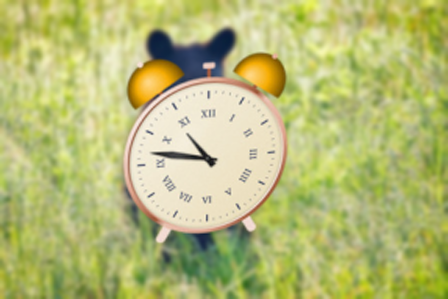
{"hour": 10, "minute": 47}
